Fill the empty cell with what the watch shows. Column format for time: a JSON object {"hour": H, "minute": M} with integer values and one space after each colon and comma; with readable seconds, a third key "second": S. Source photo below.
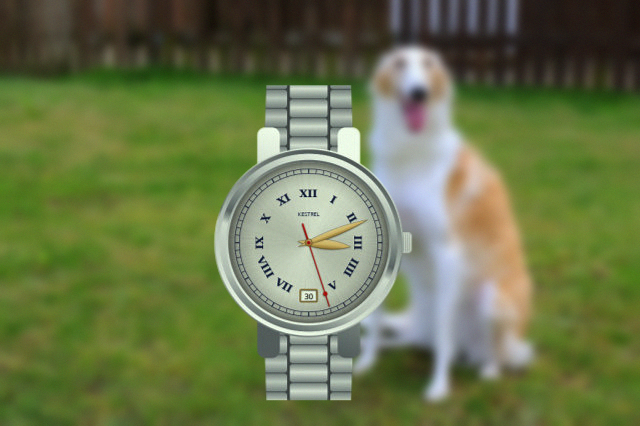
{"hour": 3, "minute": 11, "second": 27}
